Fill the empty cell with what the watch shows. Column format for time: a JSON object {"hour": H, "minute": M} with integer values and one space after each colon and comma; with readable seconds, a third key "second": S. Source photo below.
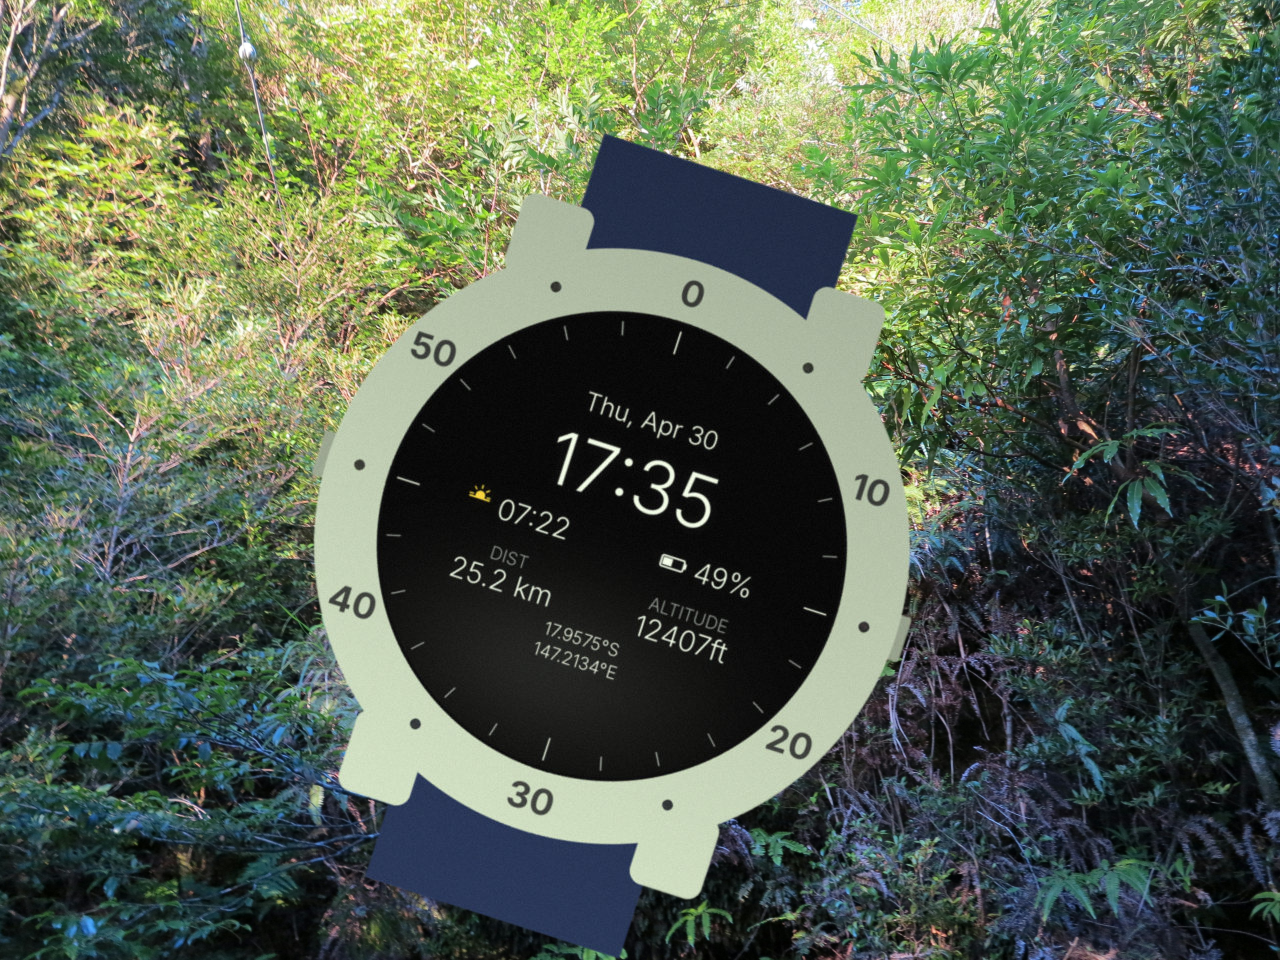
{"hour": 17, "minute": 35}
